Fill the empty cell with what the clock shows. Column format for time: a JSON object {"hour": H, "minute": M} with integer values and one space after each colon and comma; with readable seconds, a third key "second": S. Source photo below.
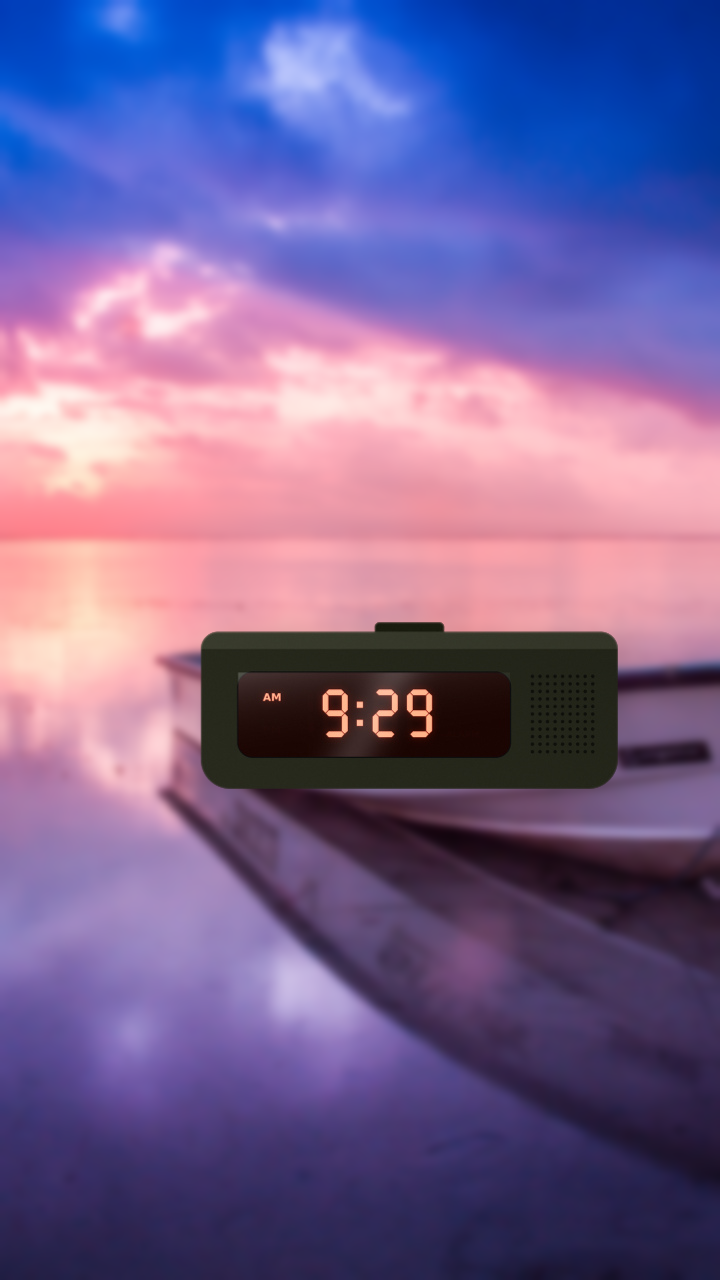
{"hour": 9, "minute": 29}
